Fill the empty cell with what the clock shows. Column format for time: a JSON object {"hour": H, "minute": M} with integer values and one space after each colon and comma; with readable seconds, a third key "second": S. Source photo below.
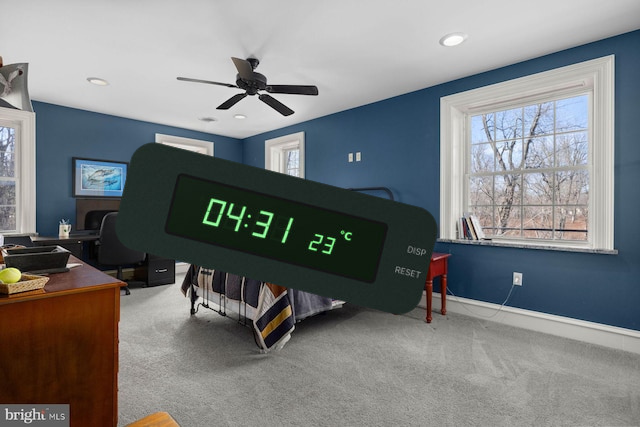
{"hour": 4, "minute": 31}
